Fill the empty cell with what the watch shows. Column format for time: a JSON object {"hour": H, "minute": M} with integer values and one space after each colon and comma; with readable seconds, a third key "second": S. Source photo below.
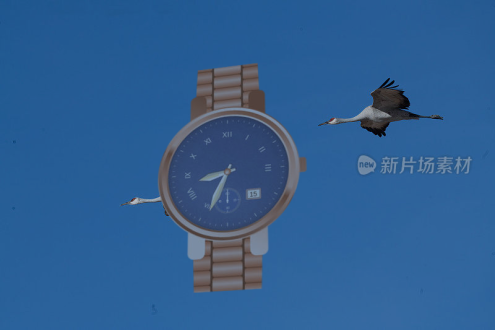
{"hour": 8, "minute": 34}
